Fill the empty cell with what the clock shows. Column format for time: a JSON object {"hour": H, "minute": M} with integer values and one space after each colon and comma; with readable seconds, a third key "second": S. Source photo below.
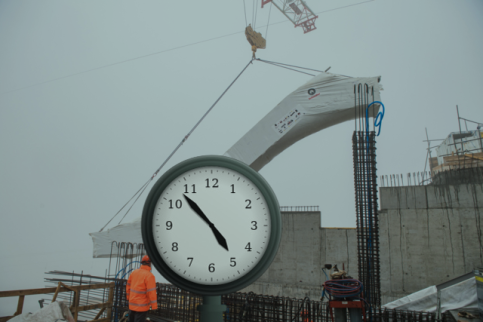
{"hour": 4, "minute": 53}
